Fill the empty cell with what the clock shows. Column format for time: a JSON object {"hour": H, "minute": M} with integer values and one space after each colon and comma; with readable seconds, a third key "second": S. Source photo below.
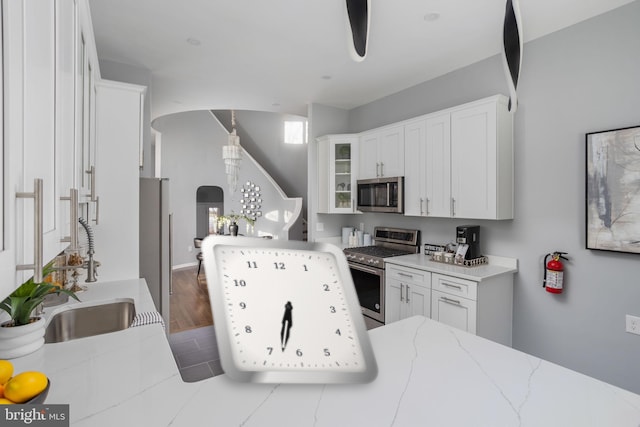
{"hour": 6, "minute": 33}
